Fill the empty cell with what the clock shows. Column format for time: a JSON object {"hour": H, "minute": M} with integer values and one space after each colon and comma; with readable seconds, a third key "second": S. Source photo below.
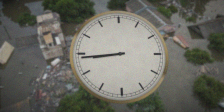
{"hour": 8, "minute": 44}
